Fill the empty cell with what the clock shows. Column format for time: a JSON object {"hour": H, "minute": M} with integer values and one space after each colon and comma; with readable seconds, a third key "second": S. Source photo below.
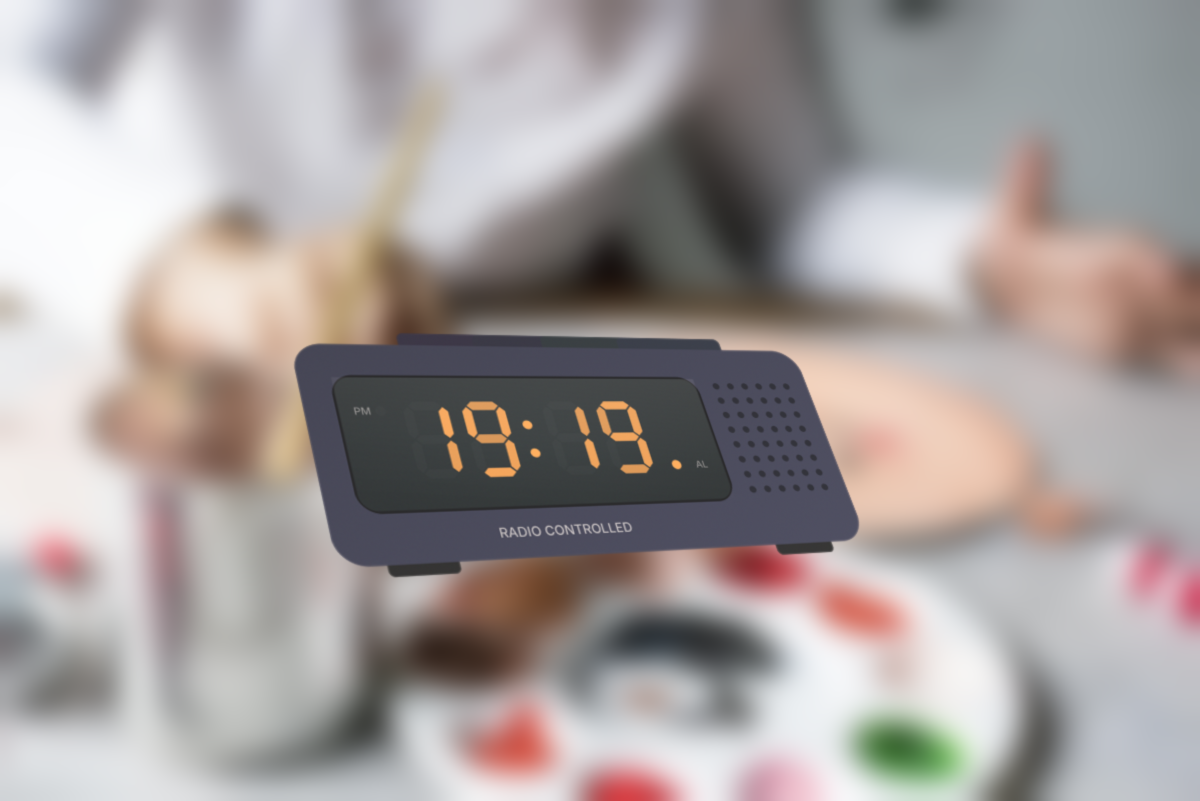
{"hour": 19, "minute": 19}
